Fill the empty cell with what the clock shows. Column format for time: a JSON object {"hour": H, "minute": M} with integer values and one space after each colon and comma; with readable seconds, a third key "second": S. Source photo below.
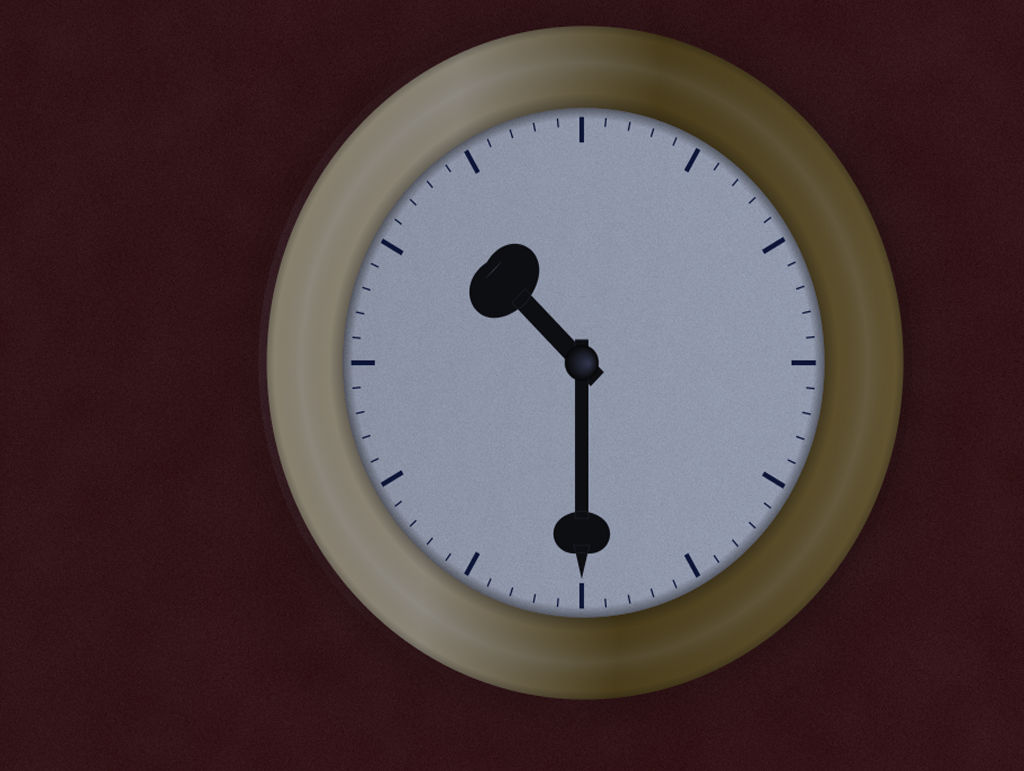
{"hour": 10, "minute": 30}
